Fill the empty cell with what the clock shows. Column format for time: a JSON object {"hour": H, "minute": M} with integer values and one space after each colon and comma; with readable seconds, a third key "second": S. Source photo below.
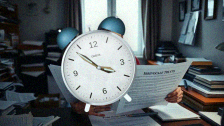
{"hour": 3, "minute": 53}
